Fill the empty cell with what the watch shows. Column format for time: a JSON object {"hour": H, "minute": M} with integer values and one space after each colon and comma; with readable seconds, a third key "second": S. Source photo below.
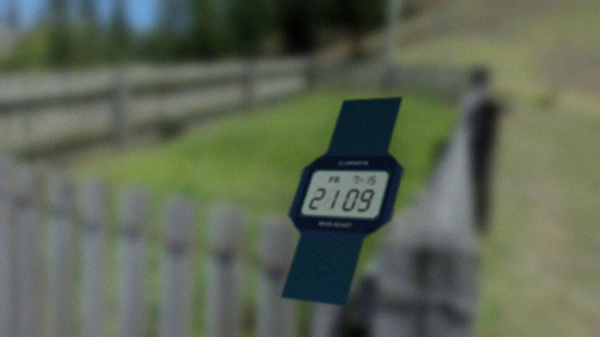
{"hour": 21, "minute": 9}
